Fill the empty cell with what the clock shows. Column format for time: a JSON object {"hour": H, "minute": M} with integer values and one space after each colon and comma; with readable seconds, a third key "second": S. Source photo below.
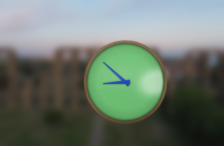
{"hour": 8, "minute": 52}
